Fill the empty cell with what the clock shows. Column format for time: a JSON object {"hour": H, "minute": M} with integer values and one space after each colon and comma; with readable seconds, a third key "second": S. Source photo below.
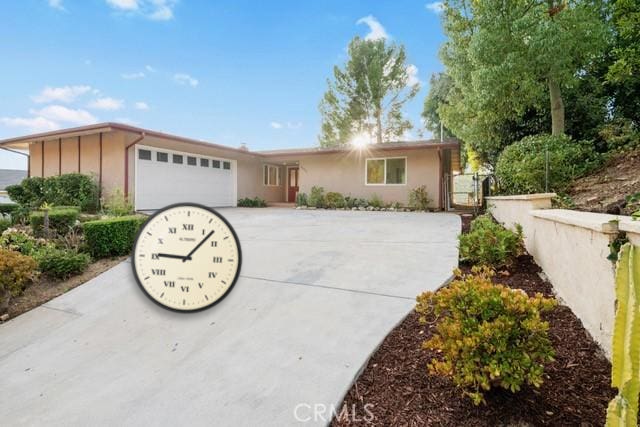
{"hour": 9, "minute": 7}
